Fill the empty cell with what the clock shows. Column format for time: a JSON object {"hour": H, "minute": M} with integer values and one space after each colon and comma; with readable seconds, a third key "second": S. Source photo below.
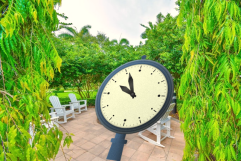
{"hour": 9, "minute": 56}
